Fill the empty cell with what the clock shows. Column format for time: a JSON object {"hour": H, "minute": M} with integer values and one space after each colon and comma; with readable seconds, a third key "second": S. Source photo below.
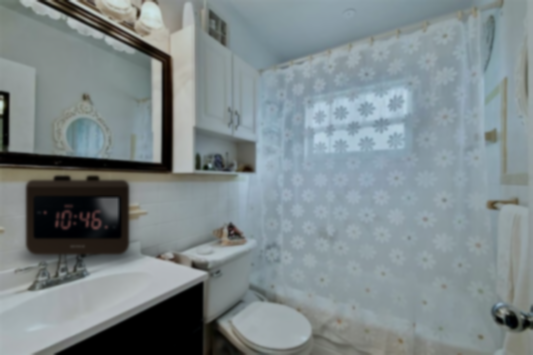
{"hour": 10, "minute": 46}
